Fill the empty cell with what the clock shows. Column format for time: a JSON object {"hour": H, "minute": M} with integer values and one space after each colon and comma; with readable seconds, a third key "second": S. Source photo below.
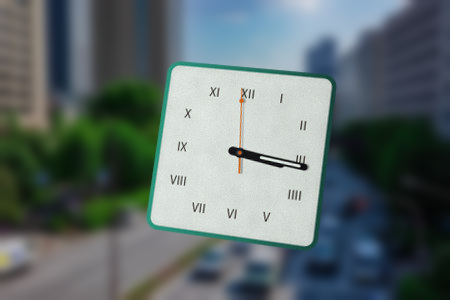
{"hour": 3, "minute": 15, "second": 59}
